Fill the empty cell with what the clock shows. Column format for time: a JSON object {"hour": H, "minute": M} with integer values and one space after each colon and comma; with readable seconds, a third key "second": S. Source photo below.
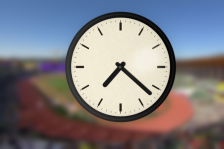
{"hour": 7, "minute": 22}
